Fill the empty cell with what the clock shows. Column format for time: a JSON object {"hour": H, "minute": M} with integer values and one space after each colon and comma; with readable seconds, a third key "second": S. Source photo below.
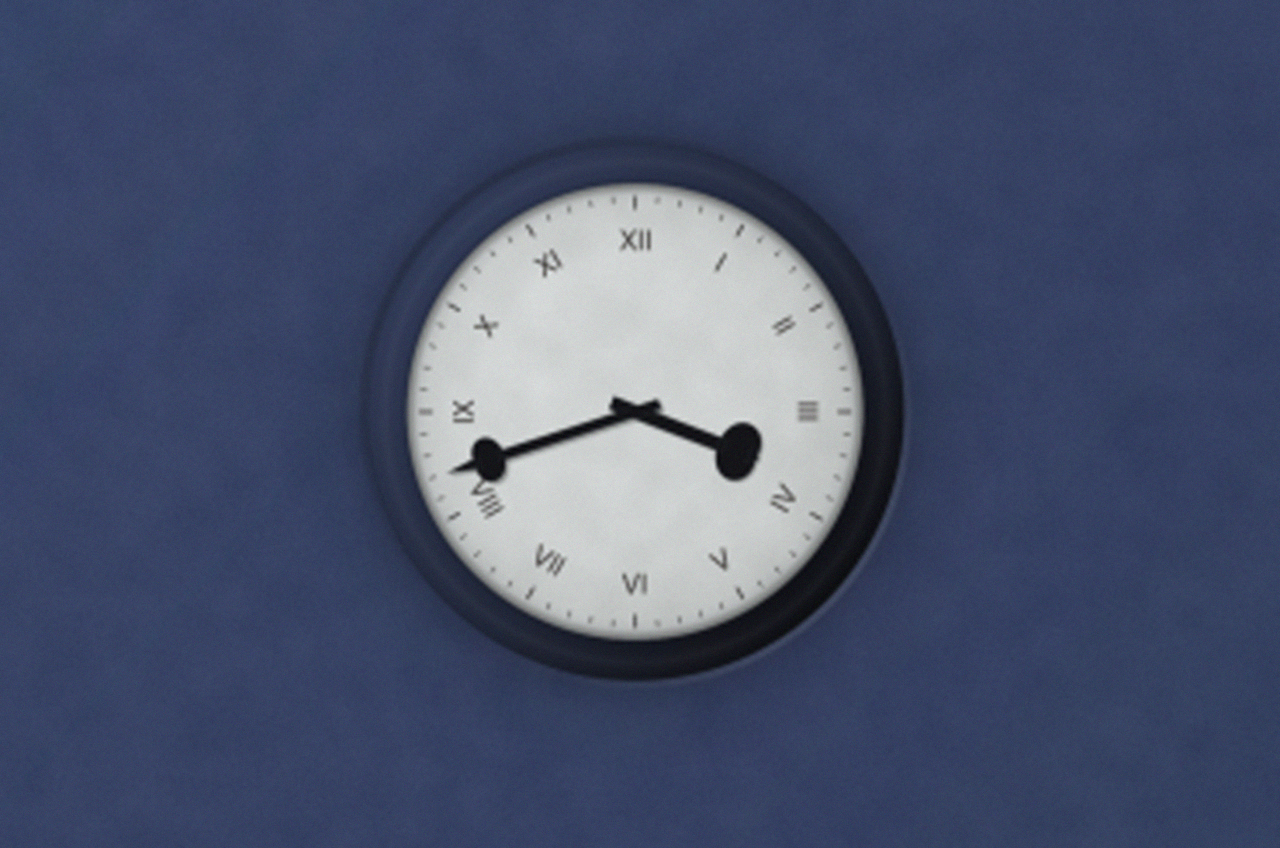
{"hour": 3, "minute": 42}
